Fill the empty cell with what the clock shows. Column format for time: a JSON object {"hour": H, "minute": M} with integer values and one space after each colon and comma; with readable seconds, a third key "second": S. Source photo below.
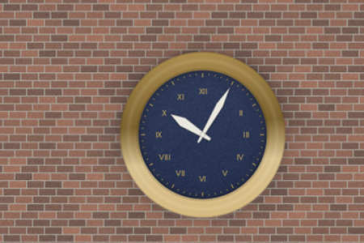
{"hour": 10, "minute": 5}
